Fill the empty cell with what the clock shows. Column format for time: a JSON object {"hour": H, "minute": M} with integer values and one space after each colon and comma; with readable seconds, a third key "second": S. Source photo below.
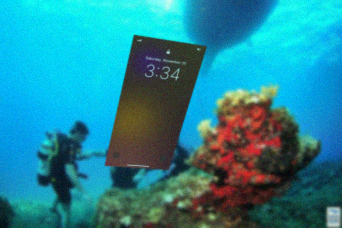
{"hour": 3, "minute": 34}
